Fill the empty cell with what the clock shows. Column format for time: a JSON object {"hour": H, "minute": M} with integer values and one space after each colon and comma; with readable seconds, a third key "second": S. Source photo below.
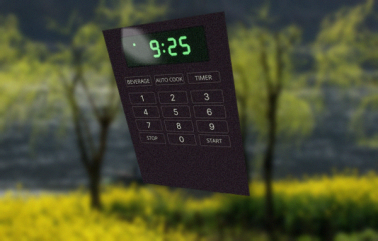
{"hour": 9, "minute": 25}
